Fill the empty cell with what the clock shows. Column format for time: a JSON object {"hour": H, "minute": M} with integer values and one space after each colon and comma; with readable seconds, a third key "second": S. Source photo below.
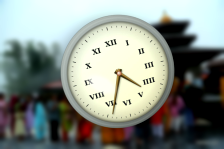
{"hour": 4, "minute": 34}
